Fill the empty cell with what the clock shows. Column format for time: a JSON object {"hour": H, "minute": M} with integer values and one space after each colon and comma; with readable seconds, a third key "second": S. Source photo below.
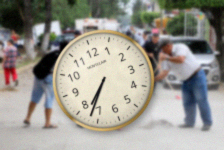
{"hour": 7, "minute": 37}
